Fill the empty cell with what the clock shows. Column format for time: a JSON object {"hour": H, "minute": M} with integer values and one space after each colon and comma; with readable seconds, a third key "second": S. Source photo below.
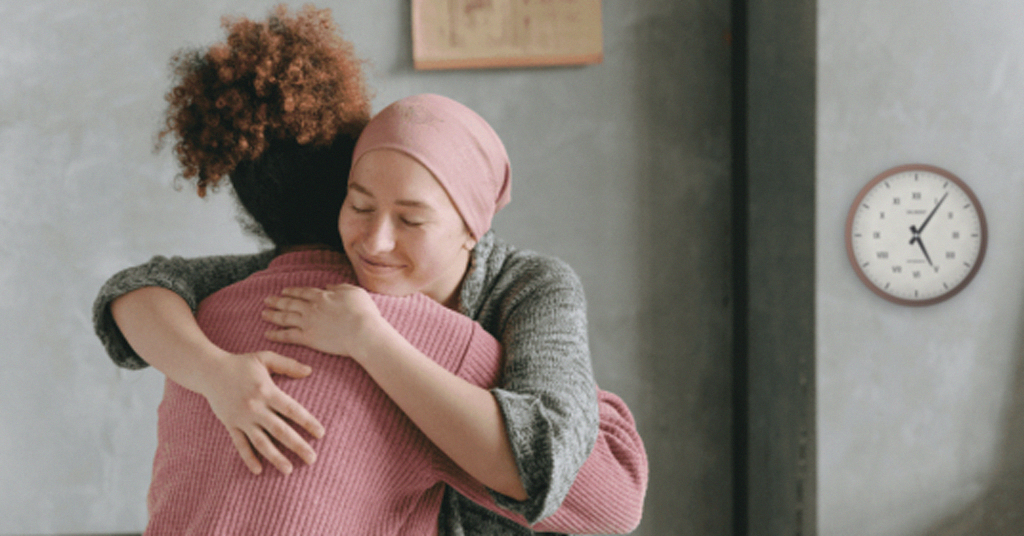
{"hour": 5, "minute": 6}
